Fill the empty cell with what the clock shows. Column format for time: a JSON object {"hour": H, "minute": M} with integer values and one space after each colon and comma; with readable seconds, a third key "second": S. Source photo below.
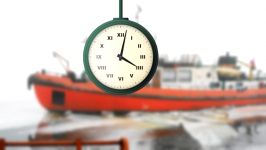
{"hour": 4, "minute": 2}
